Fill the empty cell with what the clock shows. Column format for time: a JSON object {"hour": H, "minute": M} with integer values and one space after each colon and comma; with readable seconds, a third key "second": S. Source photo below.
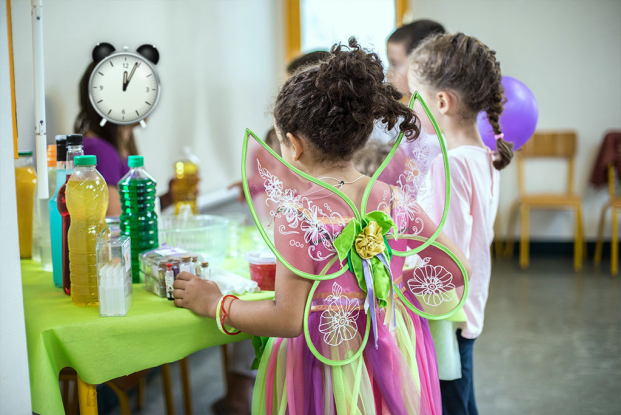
{"hour": 12, "minute": 4}
